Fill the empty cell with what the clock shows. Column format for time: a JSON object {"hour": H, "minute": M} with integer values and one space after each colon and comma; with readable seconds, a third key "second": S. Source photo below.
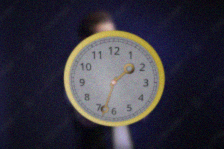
{"hour": 1, "minute": 33}
